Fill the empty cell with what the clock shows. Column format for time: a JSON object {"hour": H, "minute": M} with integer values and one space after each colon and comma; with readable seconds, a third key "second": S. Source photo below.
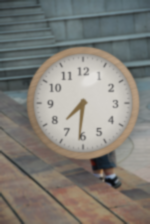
{"hour": 7, "minute": 31}
